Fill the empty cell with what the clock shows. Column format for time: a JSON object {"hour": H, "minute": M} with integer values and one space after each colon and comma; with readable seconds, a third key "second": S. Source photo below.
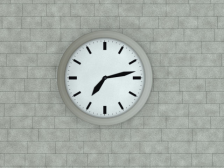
{"hour": 7, "minute": 13}
